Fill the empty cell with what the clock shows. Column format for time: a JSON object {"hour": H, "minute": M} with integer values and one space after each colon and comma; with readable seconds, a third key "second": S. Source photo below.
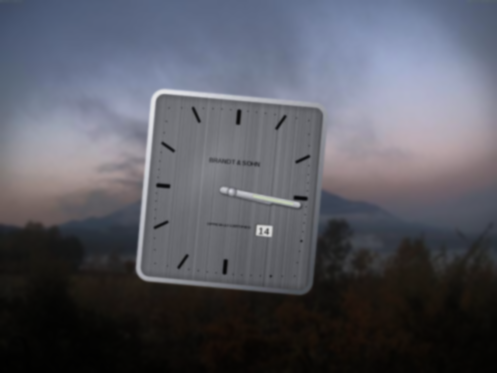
{"hour": 3, "minute": 16}
